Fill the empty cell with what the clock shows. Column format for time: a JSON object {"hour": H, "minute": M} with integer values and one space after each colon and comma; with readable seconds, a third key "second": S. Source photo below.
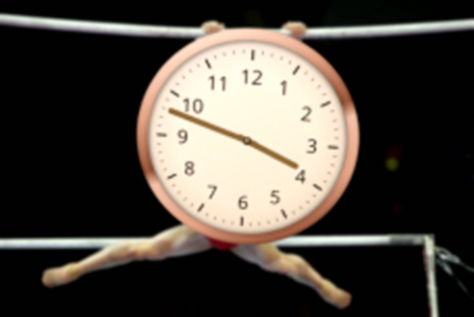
{"hour": 3, "minute": 48}
